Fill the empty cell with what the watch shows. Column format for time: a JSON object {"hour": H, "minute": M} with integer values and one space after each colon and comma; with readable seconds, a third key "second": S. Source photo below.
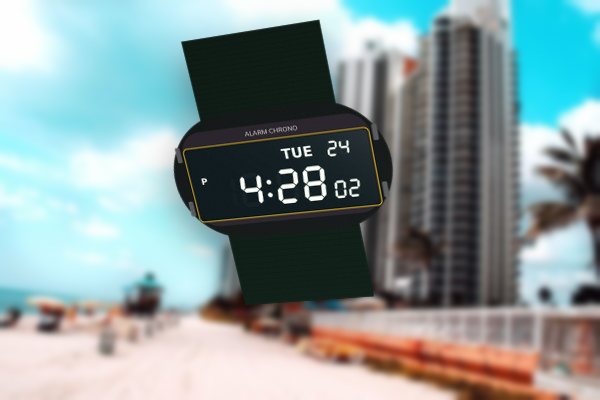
{"hour": 4, "minute": 28, "second": 2}
